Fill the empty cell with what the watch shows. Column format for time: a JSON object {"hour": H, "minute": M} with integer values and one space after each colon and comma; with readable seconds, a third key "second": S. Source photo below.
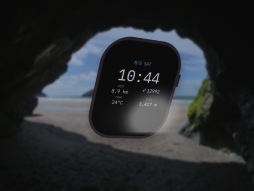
{"hour": 10, "minute": 44}
